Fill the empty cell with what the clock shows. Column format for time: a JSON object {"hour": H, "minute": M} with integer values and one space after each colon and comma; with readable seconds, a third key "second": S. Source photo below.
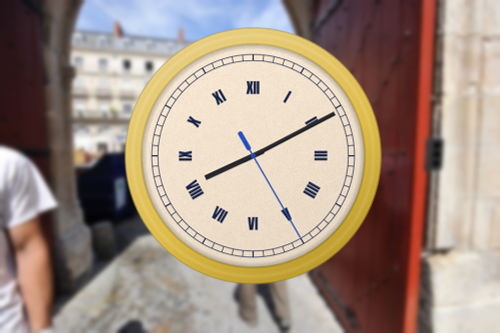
{"hour": 8, "minute": 10, "second": 25}
